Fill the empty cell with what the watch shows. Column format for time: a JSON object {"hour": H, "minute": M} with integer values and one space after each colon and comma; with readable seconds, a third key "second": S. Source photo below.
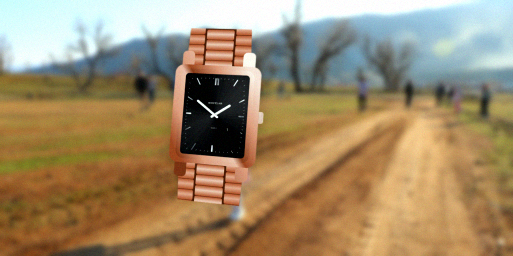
{"hour": 1, "minute": 51}
